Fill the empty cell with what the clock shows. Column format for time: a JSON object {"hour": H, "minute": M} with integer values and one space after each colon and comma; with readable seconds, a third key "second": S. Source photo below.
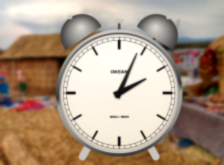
{"hour": 2, "minute": 4}
